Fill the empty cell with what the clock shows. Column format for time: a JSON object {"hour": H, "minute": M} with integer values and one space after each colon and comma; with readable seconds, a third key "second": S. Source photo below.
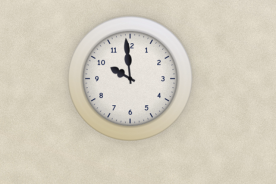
{"hour": 9, "minute": 59}
